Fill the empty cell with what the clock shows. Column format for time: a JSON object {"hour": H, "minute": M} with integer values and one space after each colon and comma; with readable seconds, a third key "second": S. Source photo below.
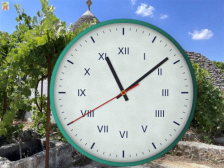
{"hour": 11, "minute": 8, "second": 40}
